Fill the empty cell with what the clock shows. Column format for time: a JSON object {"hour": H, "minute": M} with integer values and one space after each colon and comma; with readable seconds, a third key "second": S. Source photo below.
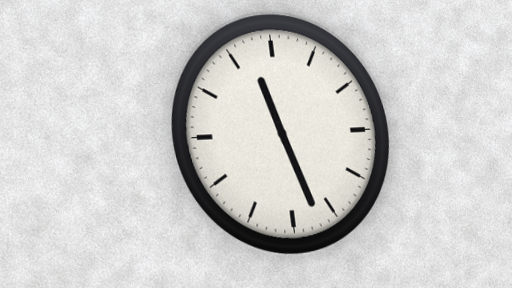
{"hour": 11, "minute": 27}
